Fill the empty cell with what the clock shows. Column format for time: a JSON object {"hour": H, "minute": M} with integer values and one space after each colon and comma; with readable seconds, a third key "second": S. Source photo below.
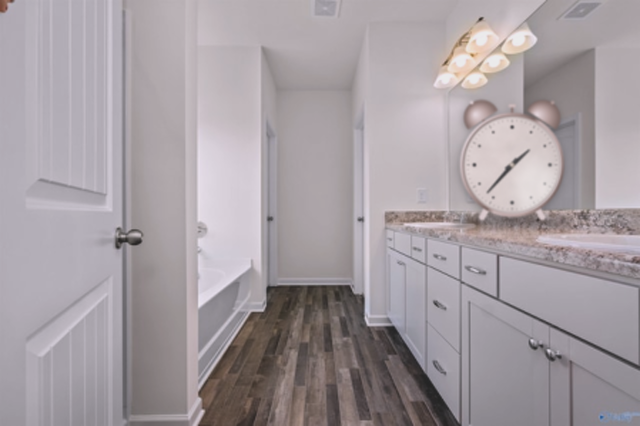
{"hour": 1, "minute": 37}
